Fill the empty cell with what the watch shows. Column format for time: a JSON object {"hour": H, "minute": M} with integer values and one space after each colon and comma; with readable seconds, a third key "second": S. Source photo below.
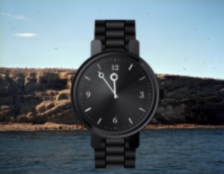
{"hour": 11, "minute": 54}
